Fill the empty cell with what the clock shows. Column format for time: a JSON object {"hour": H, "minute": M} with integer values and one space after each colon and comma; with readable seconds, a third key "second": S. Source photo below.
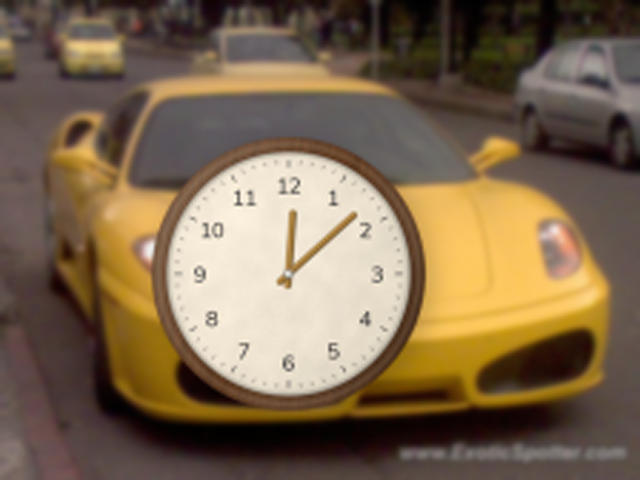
{"hour": 12, "minute": 8}
